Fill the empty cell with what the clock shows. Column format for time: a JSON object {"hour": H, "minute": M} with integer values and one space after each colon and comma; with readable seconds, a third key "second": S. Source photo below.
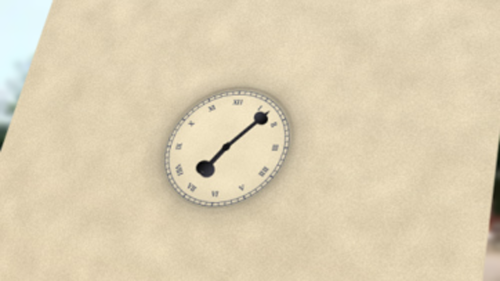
{"hour": 7, "minute": 7}
